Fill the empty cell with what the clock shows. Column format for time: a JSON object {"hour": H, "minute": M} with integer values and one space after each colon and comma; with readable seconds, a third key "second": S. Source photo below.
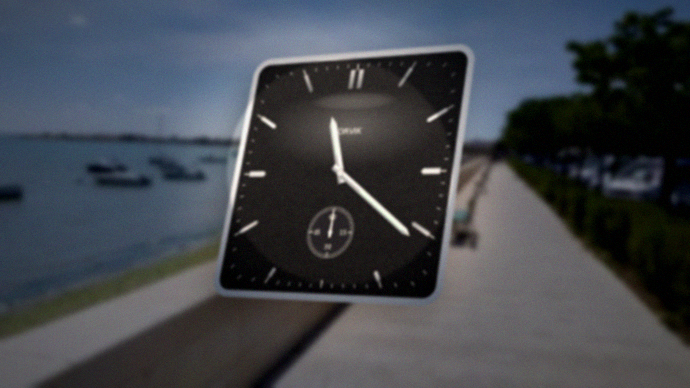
{"hour": 11, "minute": 21}
